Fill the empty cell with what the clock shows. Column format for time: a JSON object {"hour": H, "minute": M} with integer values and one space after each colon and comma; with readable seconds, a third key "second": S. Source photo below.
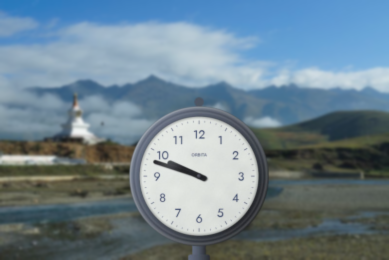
{"hour": 9, "minute": 48}
